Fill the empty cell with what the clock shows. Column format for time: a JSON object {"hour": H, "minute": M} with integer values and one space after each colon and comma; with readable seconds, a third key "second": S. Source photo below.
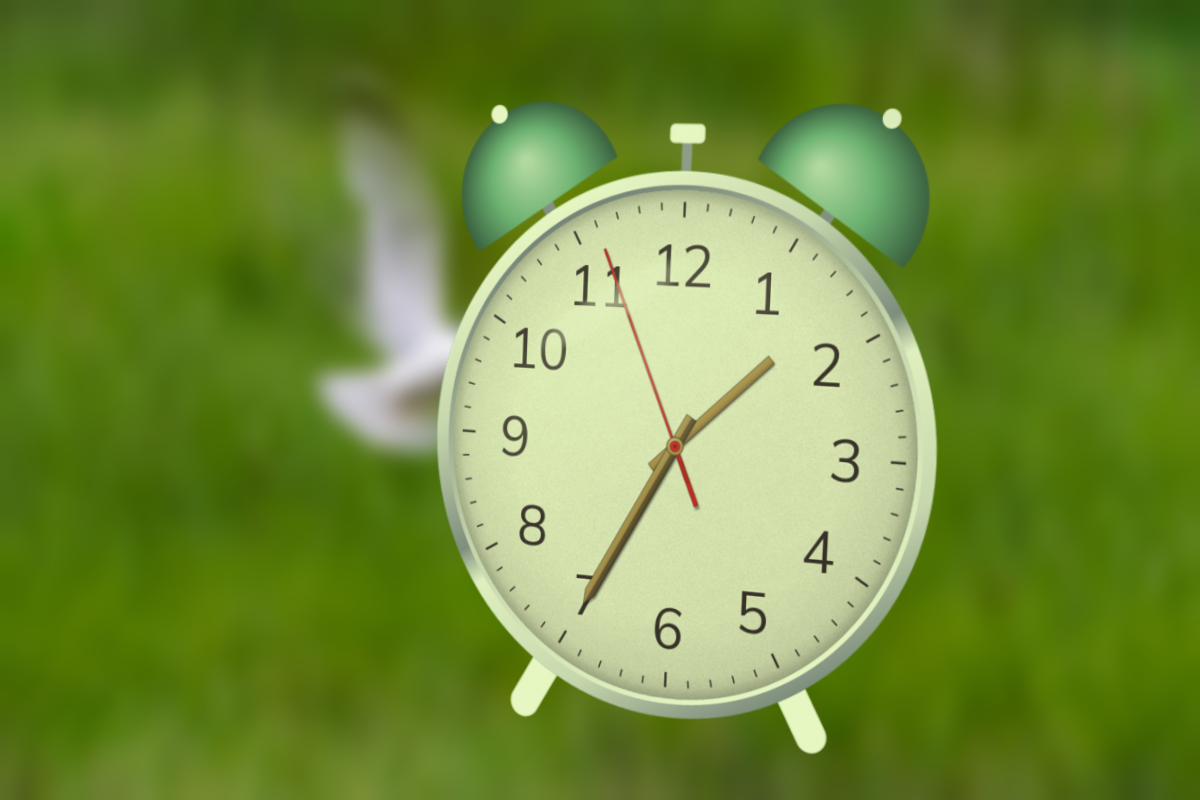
{"hour": 1, "minute": 34, "second": 56}
